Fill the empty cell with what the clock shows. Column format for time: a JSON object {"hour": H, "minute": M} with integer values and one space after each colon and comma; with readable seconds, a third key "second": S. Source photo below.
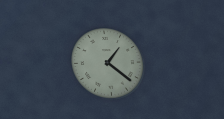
{"hour": 1, "minute": 22}
